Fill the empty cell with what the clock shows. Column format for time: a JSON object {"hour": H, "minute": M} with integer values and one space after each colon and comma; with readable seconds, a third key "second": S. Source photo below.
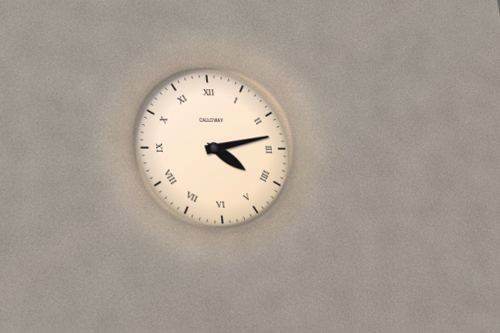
{"hour": 4, "minute": 13}
